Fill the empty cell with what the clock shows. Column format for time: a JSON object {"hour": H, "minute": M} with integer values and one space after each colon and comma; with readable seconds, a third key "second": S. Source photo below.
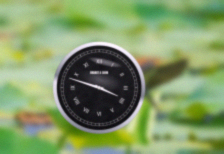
{"hour": 3, "minute": 48}
